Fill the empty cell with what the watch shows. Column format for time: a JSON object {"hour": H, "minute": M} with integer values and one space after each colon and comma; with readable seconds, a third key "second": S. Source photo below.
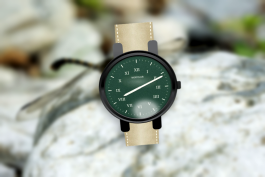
{"hour": 8, "minute": 11}
